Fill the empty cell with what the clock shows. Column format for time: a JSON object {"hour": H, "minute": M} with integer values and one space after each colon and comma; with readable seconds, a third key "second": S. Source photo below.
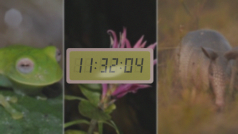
{"hour": 11, "minute": 32, "second": 4}
